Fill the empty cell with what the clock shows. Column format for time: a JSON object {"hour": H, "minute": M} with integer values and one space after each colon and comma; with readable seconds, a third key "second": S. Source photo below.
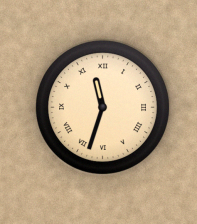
{"hour": 11, "minute": 33}
